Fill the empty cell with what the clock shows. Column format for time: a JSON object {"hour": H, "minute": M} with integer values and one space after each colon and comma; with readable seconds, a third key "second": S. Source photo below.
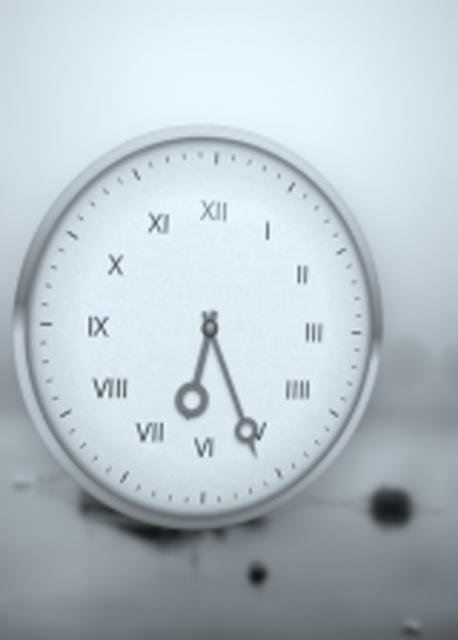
{"hour": 6, "minute": 26}
